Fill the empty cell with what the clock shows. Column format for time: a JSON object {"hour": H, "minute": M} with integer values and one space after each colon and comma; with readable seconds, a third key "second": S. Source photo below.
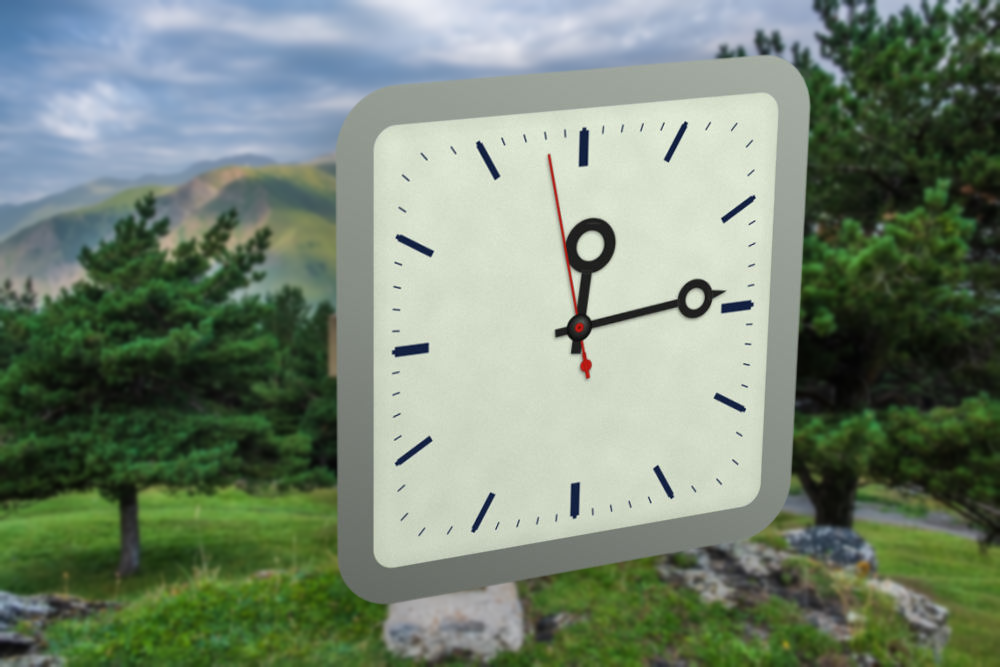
{"hour": 12, "minute": 13, "second": 58}
